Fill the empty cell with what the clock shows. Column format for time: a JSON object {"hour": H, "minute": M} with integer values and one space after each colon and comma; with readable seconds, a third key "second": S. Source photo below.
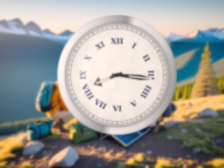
{"hour": 8, "minute": 16}
